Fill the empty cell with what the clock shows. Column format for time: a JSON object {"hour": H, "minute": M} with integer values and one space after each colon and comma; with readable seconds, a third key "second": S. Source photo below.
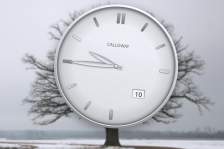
{"hour": 9, "minute": 45}
